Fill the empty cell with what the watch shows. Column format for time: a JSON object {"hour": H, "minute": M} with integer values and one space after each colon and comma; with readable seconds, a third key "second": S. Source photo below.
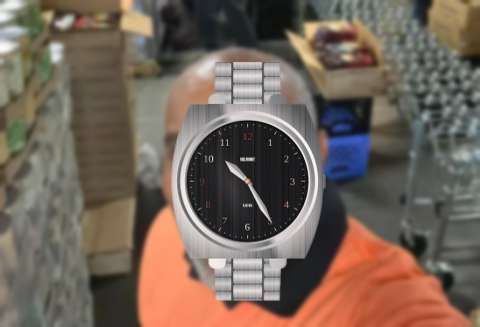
{"hour": 10, "minute": 25}
